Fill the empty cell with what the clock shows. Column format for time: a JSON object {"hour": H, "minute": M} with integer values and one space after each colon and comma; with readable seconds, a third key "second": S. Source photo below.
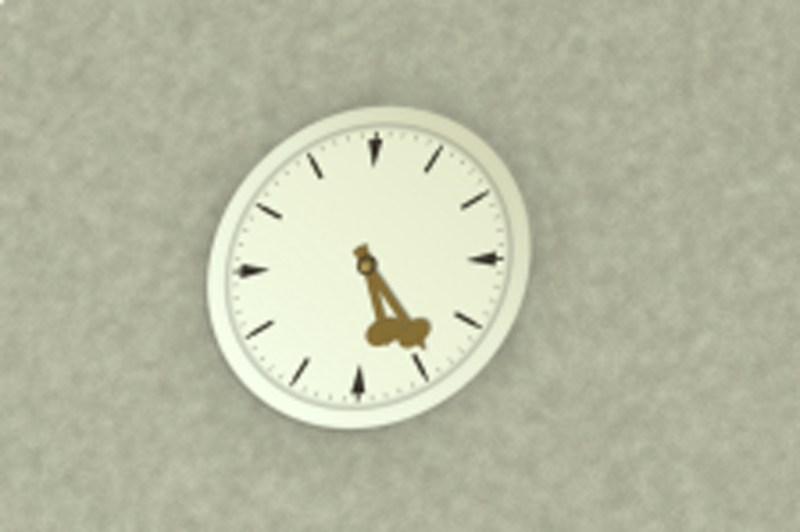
{"hour": 5, "minute": 24}
